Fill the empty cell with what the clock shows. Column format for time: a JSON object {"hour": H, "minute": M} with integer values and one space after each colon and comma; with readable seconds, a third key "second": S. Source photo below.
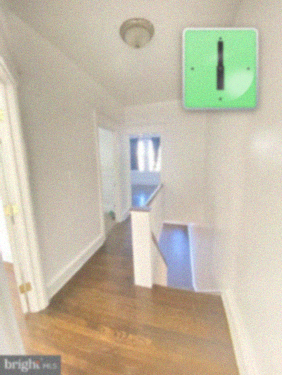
{"hour": 6, "minute": 0}
